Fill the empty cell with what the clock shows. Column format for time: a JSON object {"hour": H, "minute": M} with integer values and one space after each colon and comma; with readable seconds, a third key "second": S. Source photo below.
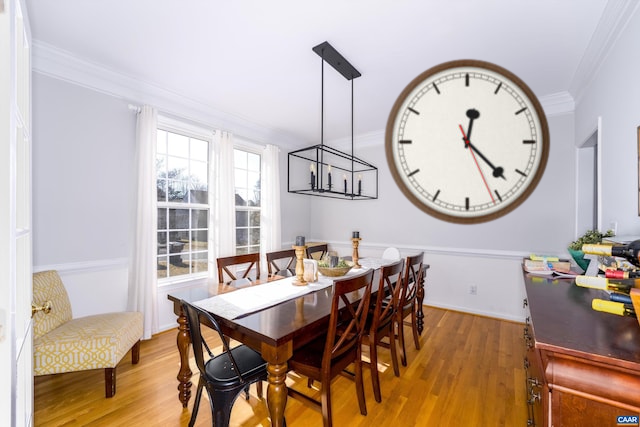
{"hour": 12, "minute": 22, "second": 26}
